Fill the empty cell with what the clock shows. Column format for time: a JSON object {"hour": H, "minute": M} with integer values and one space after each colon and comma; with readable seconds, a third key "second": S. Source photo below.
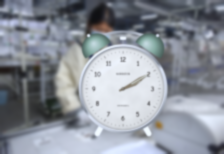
{"hour": 2, "minute": 10}
